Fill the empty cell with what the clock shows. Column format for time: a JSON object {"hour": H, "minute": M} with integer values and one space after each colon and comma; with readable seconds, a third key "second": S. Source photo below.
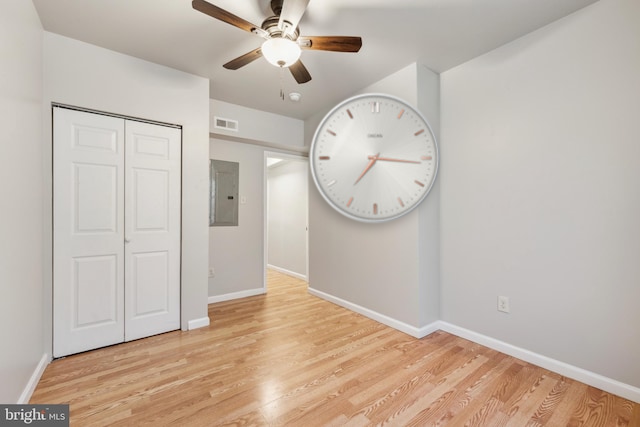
{"hour": 7, "minute": 16}
